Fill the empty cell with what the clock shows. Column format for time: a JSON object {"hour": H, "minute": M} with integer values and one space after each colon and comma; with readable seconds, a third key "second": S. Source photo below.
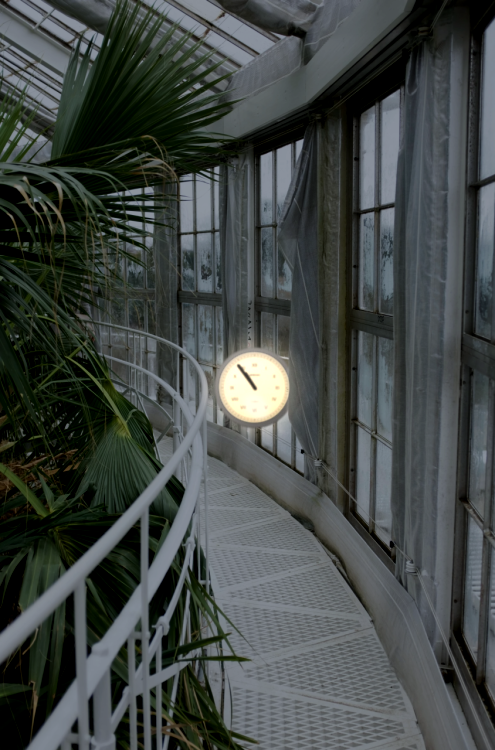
{"hour": 10, "minute": 54}
